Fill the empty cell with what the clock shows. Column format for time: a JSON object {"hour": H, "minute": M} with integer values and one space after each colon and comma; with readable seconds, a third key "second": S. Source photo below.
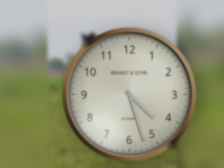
{"hour": 4, "minute": 27}
